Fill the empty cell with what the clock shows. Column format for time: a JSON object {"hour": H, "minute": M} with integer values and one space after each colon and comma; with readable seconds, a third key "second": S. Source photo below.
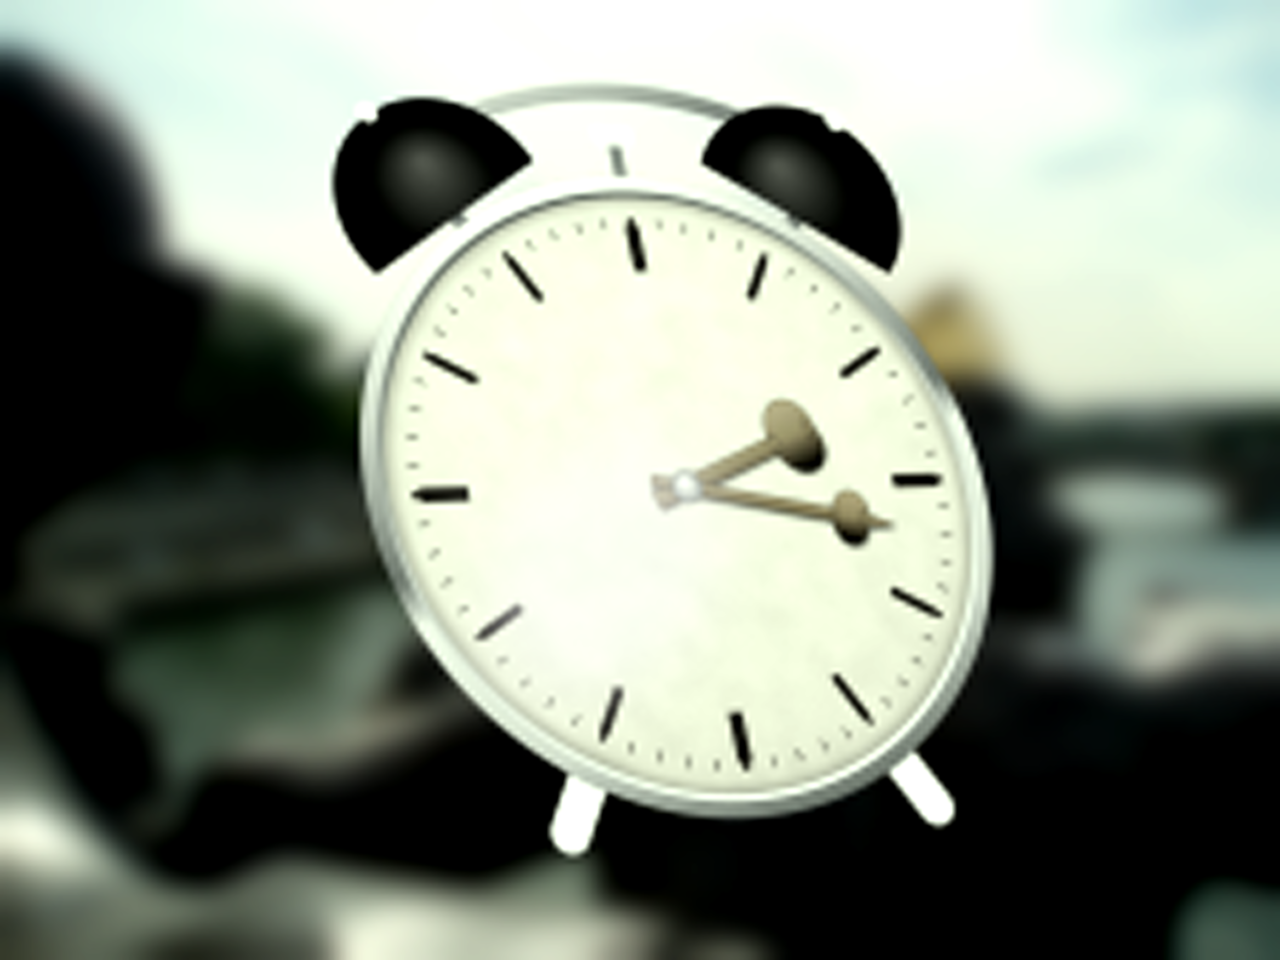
{"hour": 2, "minute": 17}
